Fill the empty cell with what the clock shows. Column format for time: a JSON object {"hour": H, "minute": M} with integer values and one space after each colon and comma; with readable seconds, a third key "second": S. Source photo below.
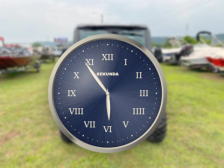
{"hour": 5, "minute": 54}
